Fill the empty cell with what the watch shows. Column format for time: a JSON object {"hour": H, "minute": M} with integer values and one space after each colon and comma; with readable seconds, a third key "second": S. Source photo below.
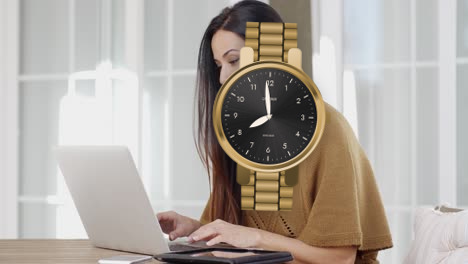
{"hour": 7, "minute": 59}
